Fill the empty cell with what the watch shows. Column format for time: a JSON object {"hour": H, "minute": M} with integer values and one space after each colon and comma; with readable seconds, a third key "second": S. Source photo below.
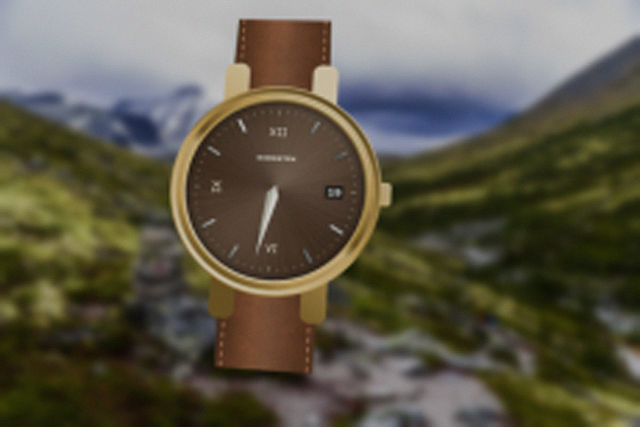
{"hour": 6, "minute": 32}
